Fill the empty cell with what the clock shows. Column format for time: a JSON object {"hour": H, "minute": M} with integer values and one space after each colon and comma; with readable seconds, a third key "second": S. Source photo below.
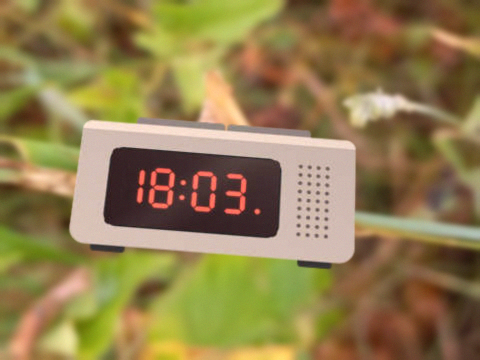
{"hour": 18, "minute": 3}
